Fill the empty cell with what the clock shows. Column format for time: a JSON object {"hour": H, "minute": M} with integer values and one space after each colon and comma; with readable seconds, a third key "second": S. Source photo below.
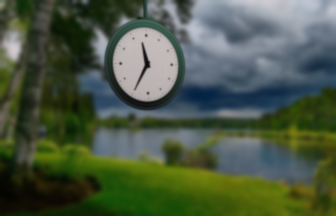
{"hour": 11, "minute": 35}
